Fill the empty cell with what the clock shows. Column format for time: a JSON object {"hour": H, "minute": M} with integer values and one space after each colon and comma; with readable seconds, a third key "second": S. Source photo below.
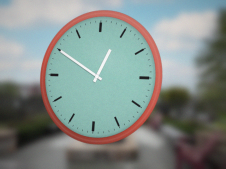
{"hour": 12, "minute": 50}
